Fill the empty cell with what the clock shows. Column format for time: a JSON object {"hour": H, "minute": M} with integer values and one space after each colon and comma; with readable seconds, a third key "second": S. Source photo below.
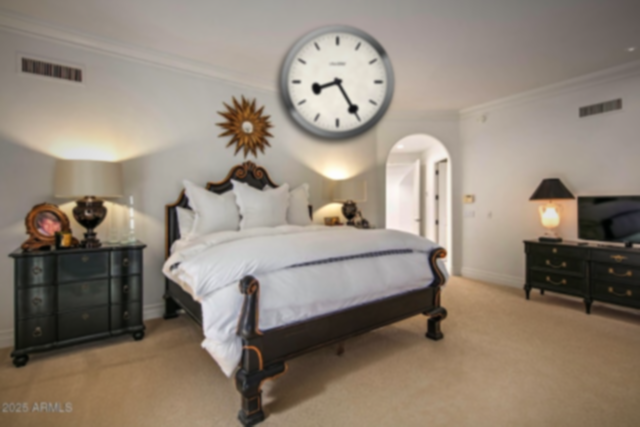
{"hour": 8, "minute": 25}
